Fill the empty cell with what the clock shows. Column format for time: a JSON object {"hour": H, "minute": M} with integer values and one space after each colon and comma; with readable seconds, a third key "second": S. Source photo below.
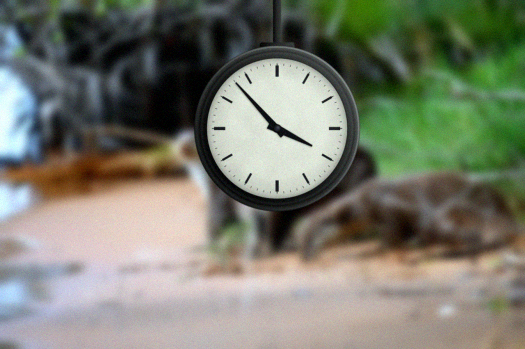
{"hour": 3, "minute": 53}
